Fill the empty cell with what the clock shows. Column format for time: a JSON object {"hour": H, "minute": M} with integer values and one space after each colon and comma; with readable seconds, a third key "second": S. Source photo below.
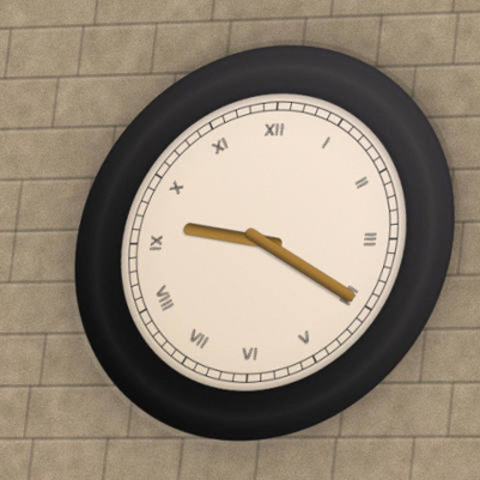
{"hour": 9, "minute": 20}
